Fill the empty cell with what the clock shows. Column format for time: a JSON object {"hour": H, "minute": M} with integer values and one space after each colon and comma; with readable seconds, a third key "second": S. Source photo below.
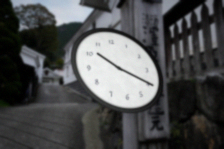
{"hour": 10, "minute": 20}
